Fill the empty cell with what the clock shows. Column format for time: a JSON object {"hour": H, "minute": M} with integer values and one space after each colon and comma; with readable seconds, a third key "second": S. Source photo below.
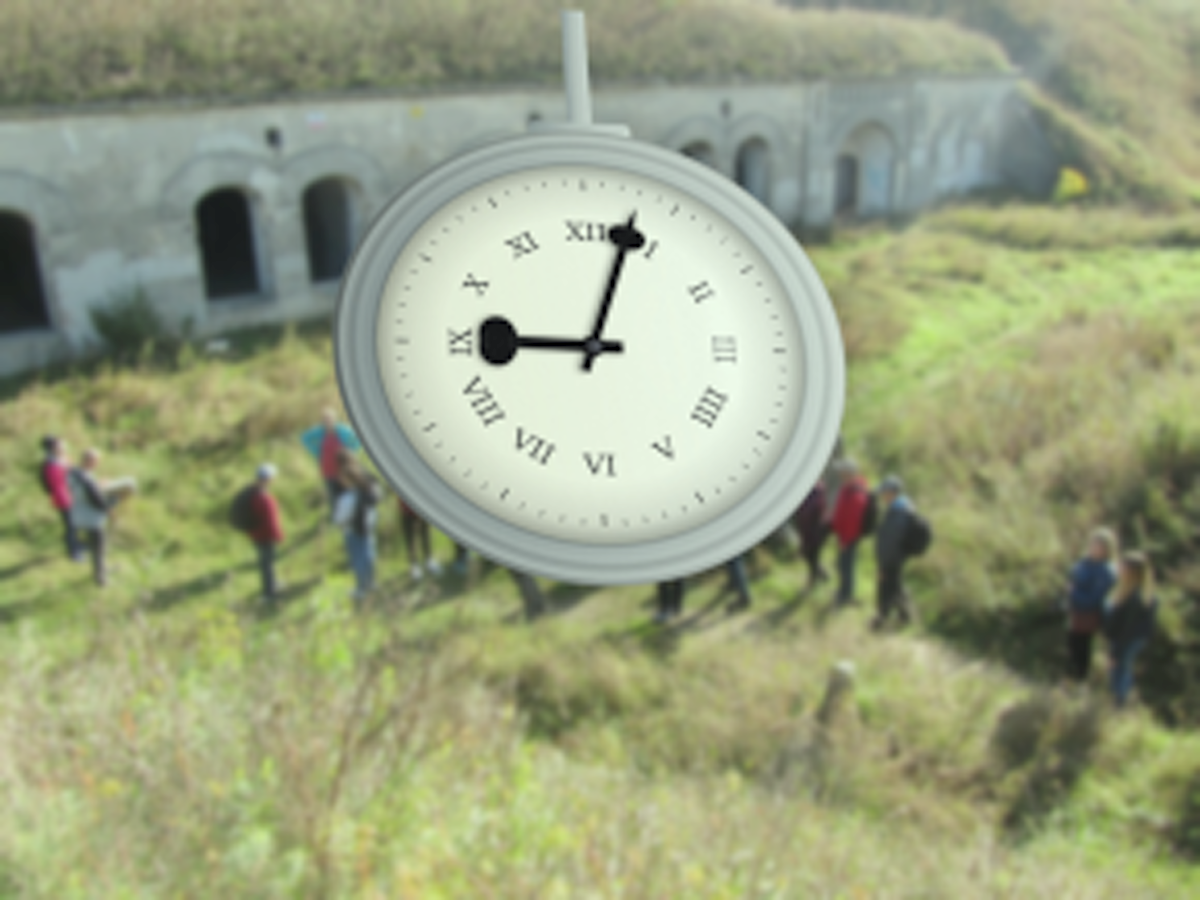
{"hour": 9, "minute": 3}
